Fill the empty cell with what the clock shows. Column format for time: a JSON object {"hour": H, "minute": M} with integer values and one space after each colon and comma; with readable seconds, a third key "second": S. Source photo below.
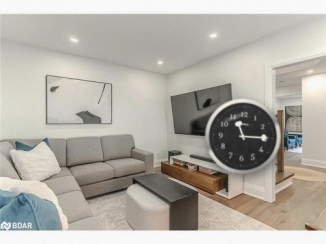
{"hour": 11, "minute": 15}
